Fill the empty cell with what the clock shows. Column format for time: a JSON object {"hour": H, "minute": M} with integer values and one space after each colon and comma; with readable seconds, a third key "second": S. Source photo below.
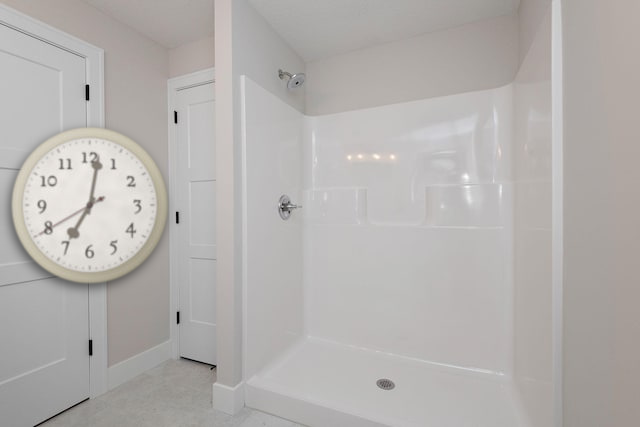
{"hour": 7, "minute": 1, "second": 40}
